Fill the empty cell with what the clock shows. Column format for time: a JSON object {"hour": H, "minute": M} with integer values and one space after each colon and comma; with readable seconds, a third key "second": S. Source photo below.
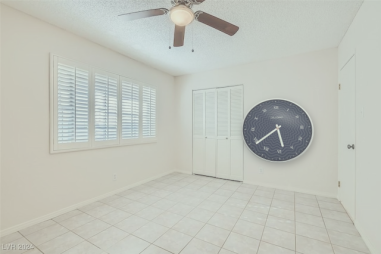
{"hour": 5, "minute": 39}
